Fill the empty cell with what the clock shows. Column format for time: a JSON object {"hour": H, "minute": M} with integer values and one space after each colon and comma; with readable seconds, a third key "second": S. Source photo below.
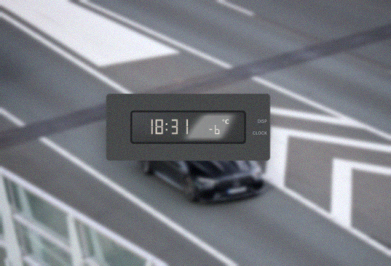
{"hour": 18, "minute": 31}
